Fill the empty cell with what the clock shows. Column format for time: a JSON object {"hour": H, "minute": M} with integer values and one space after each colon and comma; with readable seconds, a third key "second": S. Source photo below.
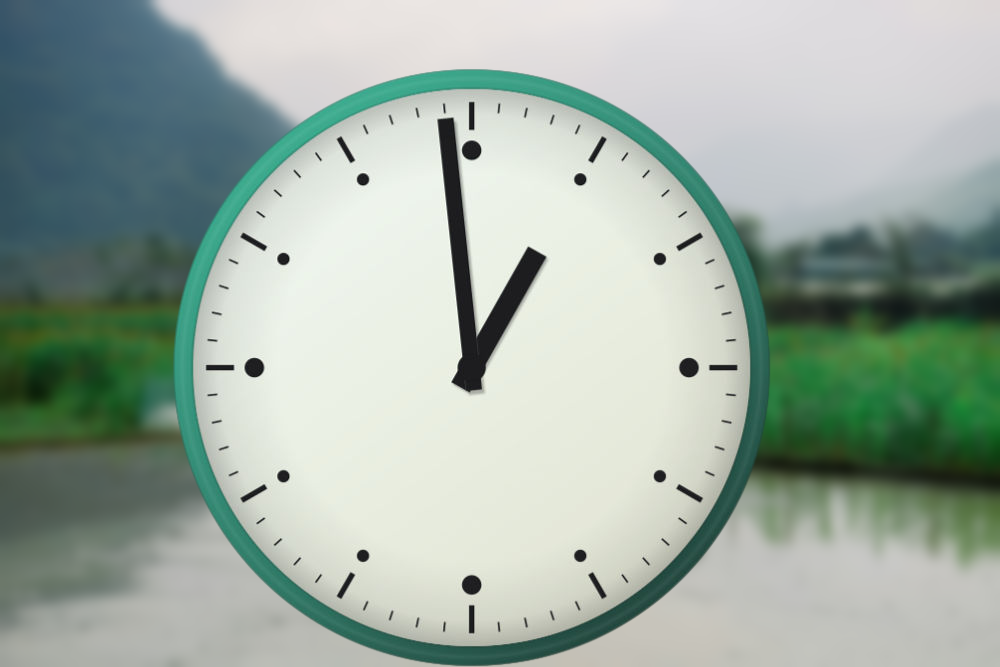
{"hour": 12, "minute": 59}
